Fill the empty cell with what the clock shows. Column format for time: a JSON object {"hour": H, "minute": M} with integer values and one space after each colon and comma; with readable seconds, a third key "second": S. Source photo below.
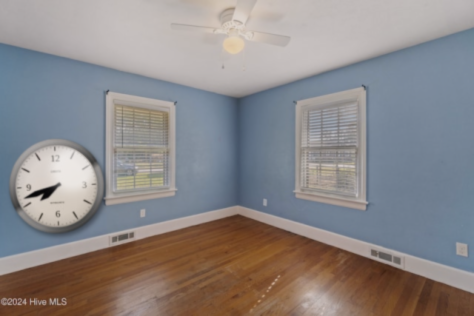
{"hour": 7, "minute": 42}
